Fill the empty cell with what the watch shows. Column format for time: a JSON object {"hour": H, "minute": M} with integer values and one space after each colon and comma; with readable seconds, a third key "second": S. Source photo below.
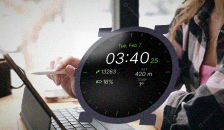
{"hour": 3, "minute": 40}
